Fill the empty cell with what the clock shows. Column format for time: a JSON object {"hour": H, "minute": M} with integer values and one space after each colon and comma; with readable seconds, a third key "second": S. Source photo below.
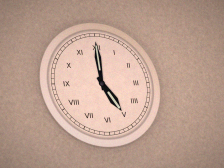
{"hour": 5, "minute": 0}
